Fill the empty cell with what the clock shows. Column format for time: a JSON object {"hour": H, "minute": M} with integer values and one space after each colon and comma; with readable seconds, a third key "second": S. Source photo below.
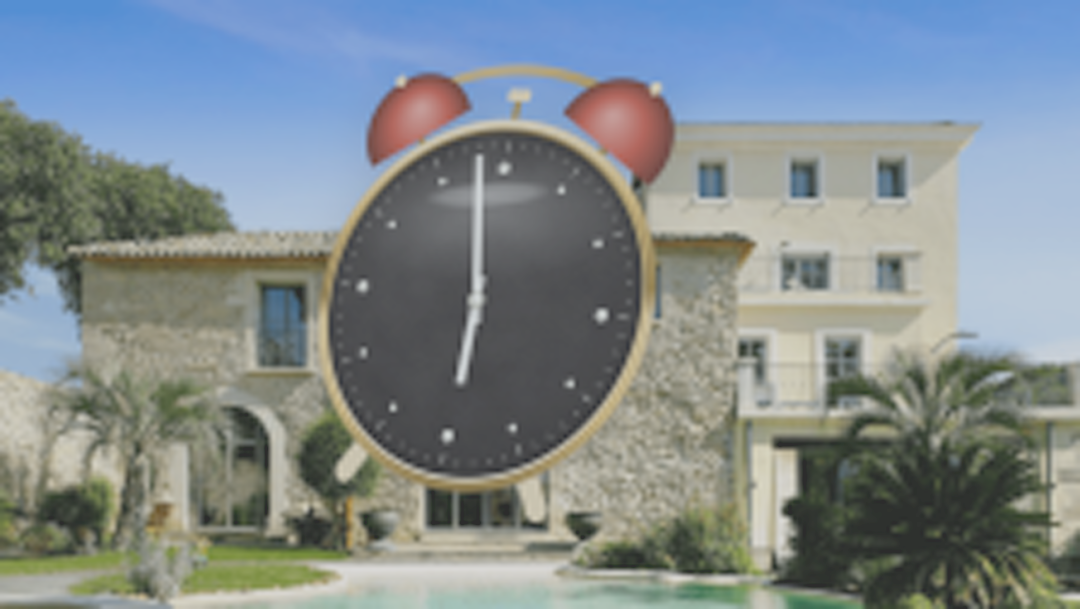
{"hour": 5, "minute": 58}
